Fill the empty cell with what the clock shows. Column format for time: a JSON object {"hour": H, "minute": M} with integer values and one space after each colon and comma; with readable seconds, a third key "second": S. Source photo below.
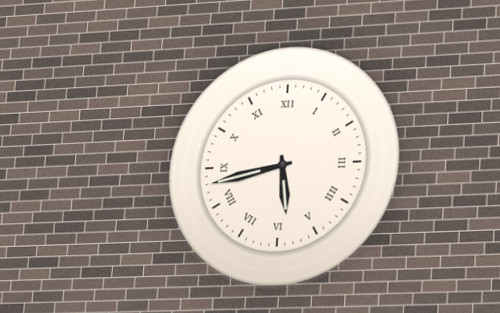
{"hour": 5, "minute": 43}
